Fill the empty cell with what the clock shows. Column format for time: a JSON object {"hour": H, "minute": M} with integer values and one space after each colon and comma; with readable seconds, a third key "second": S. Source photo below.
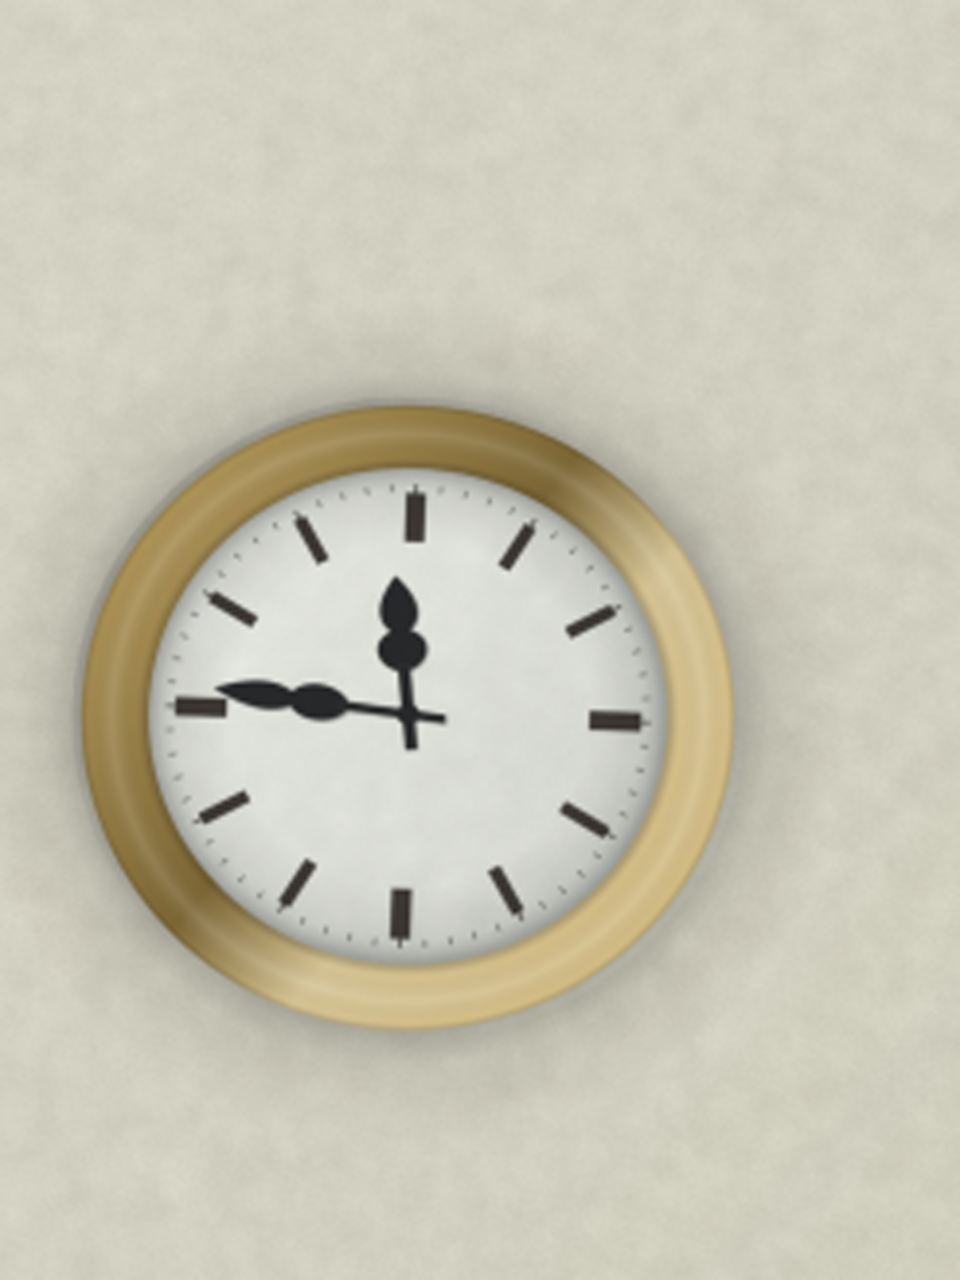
{"hour": 11, "minute": 46}
